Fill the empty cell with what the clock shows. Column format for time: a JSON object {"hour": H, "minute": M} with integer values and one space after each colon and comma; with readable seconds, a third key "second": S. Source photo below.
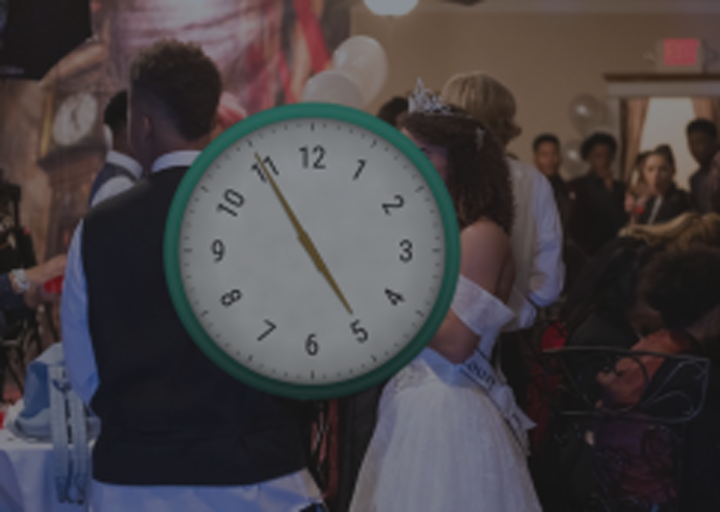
{"hour": 4, "minute": 55}
